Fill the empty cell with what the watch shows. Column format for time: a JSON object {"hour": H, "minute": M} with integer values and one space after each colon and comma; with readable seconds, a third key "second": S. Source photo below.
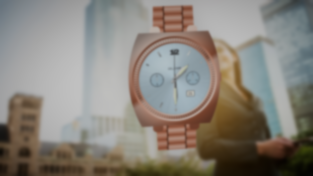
{"hour": 1, "minute": 30}
